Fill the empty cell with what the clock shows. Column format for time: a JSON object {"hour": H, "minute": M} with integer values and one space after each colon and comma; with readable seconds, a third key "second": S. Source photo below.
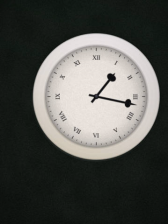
{"hour": 1, "minute": 17}
